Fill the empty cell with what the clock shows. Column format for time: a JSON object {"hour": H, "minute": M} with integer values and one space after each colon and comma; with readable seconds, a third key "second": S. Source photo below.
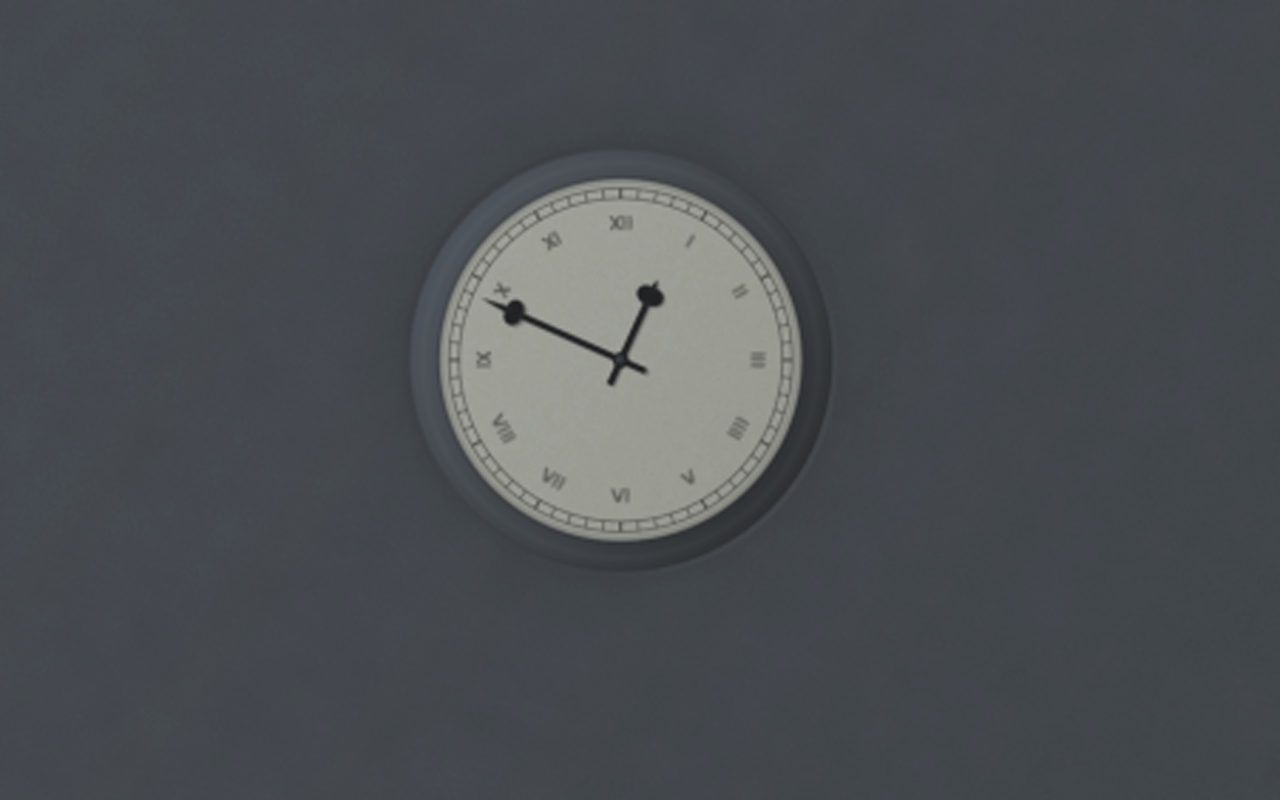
{"hour": 12, "minute": 49}
